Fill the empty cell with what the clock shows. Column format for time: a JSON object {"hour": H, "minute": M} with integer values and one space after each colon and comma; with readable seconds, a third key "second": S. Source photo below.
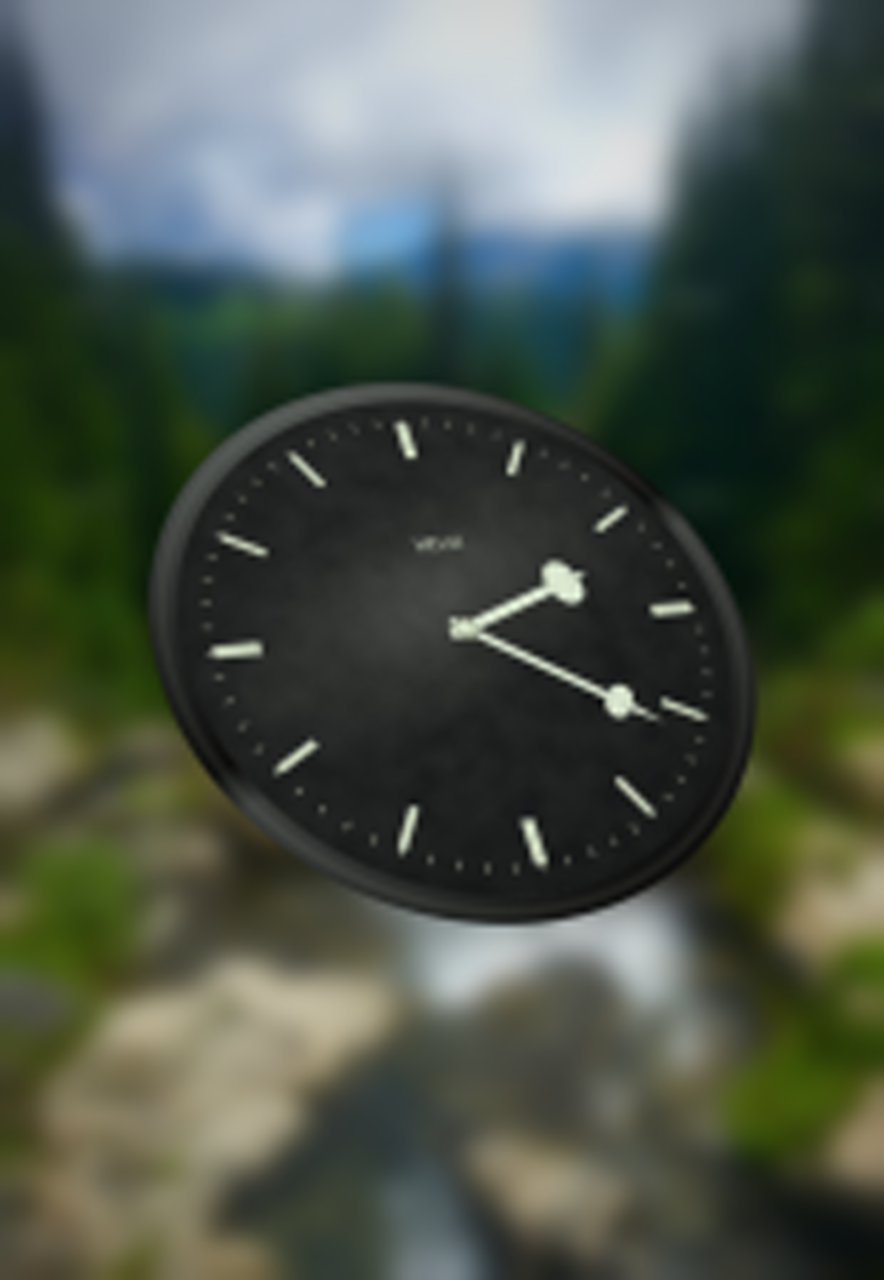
{"hour": 2, "minute": 21}
